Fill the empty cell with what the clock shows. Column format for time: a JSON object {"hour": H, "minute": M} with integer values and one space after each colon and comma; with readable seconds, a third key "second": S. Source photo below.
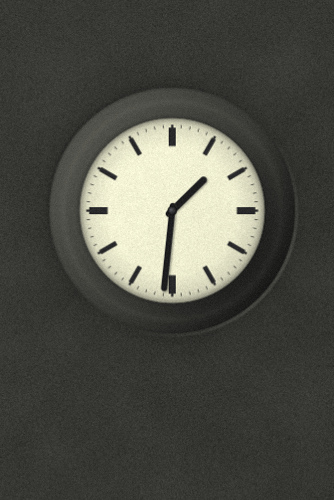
{"hour": 1, "minute": 31}
